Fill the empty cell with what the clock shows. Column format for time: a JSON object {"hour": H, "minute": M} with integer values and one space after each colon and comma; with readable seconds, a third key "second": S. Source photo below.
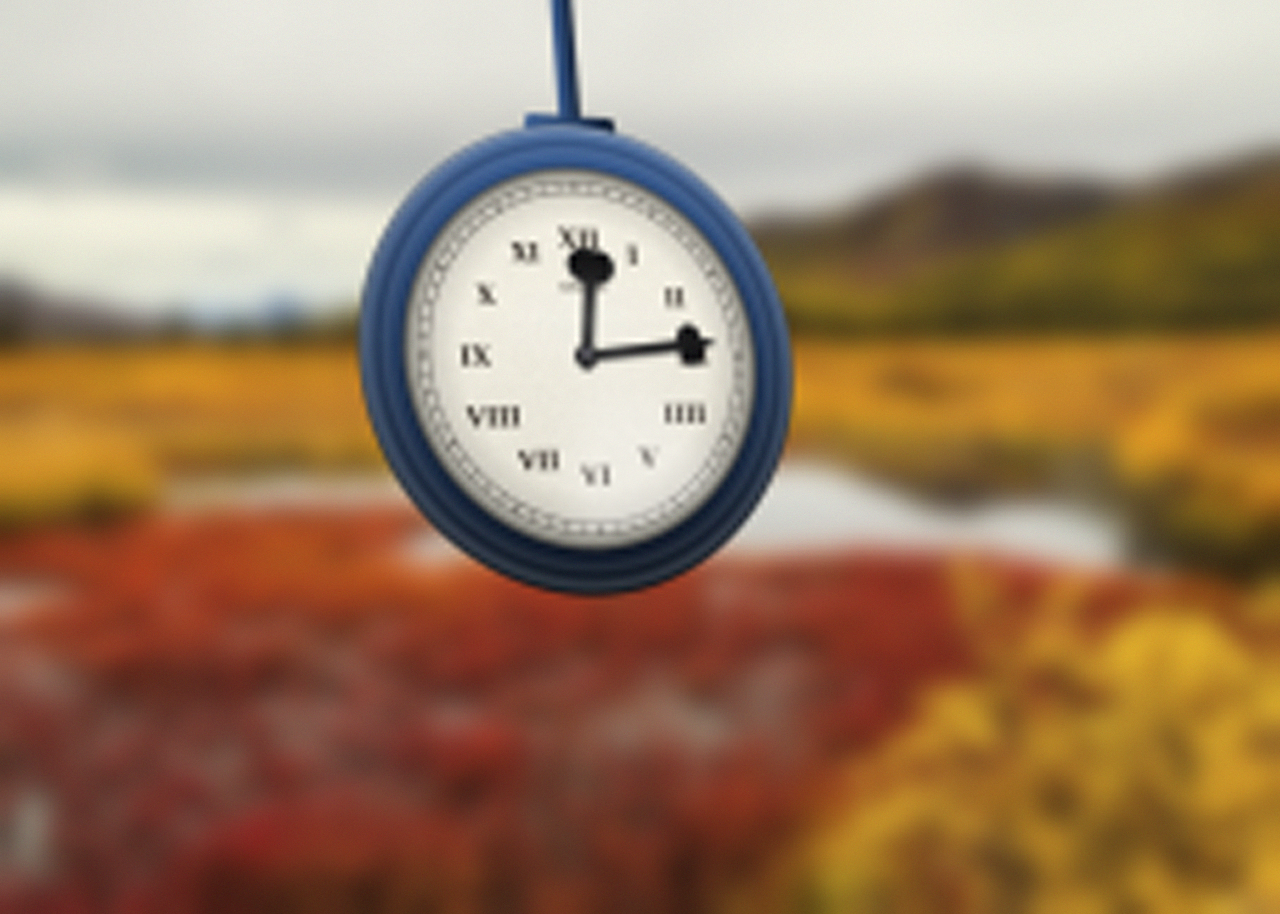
{"hour": 12, "minute": 14}
